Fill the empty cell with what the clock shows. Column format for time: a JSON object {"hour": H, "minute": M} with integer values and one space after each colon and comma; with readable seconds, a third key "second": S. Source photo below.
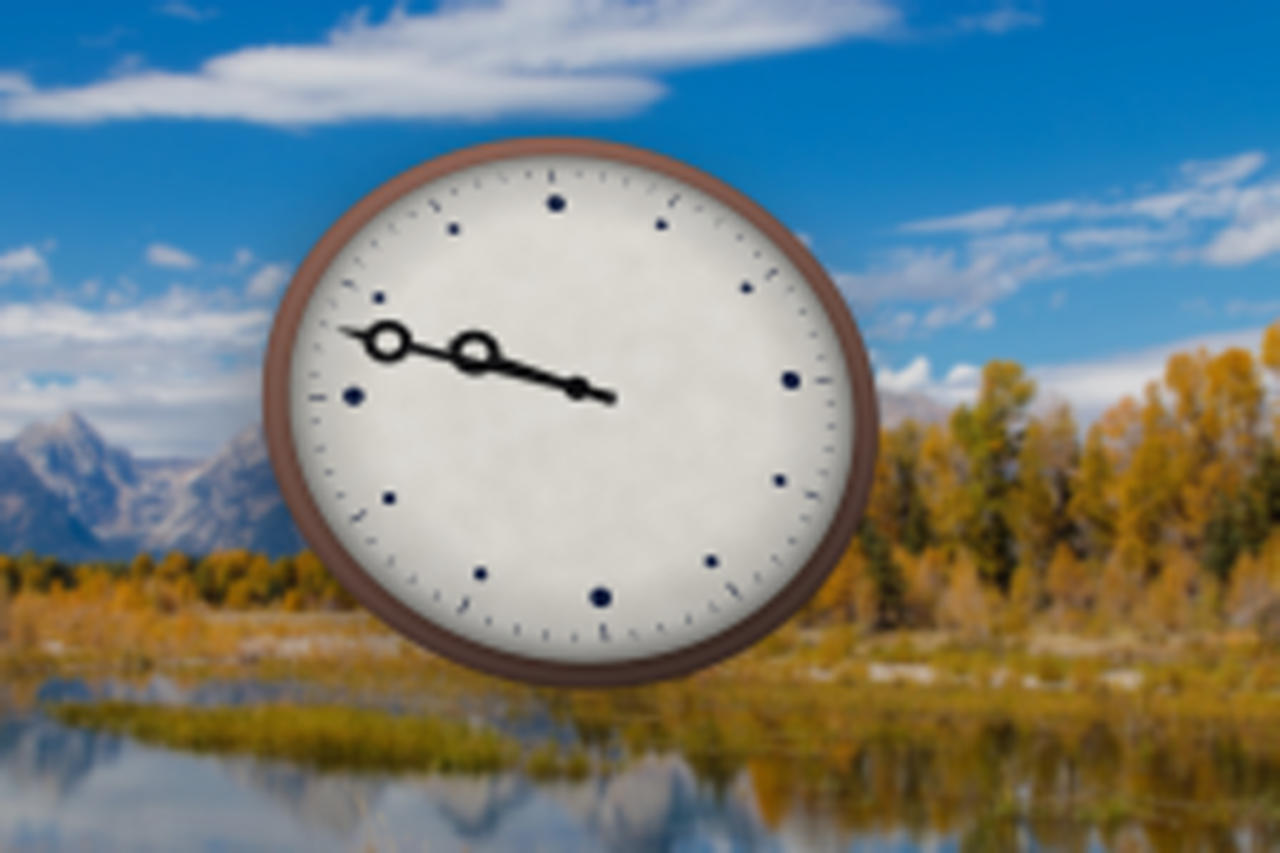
{"hour": 9, "minute": 48}
